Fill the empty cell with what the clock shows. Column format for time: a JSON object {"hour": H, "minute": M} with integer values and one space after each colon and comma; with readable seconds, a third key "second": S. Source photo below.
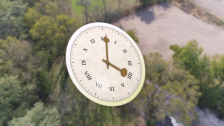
{"hour": 4, "minute": 1}
